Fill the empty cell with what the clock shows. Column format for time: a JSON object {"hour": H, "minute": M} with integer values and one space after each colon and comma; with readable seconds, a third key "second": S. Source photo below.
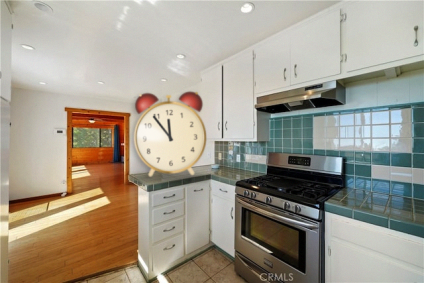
{"hour": 11, "minute": 54}
